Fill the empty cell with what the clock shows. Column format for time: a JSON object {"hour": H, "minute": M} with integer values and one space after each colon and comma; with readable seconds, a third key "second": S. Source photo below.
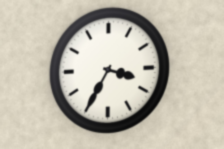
{"hour": 3, "minute": 35}
